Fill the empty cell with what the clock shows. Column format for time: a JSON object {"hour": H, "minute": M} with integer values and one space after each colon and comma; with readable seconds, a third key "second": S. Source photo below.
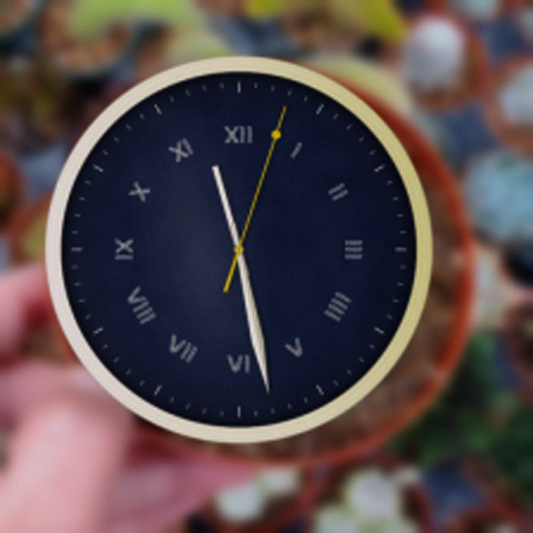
{"hour": 11, "minute": 28, "second": 3}
